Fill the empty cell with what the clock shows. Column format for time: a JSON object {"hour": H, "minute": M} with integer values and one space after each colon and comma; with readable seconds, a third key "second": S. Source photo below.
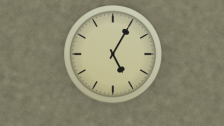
{"hour": 5, "minute": 5}
